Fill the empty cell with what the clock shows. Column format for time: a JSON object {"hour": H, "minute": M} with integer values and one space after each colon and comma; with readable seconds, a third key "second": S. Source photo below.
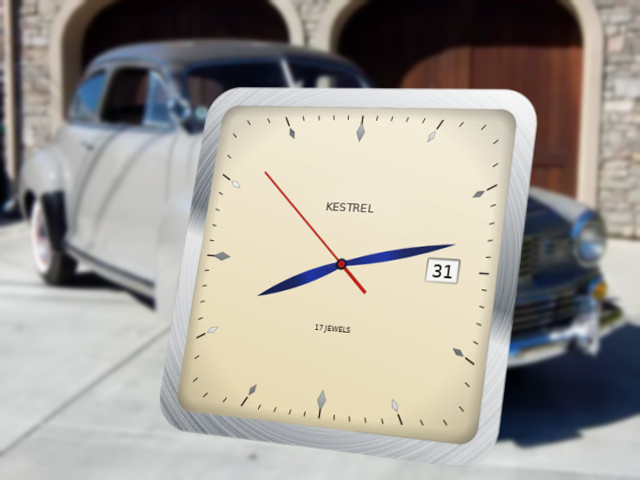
{"hour": 8, "minute": 12, "second": 52}
